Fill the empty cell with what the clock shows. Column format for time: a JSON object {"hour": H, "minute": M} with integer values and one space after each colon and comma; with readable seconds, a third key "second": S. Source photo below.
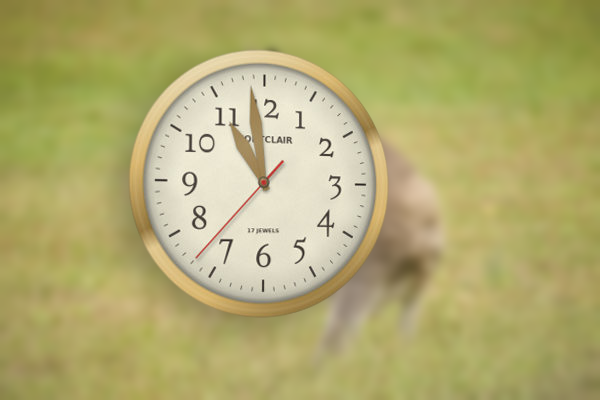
{"hour": 10, "minute": 58, "second": 37}
